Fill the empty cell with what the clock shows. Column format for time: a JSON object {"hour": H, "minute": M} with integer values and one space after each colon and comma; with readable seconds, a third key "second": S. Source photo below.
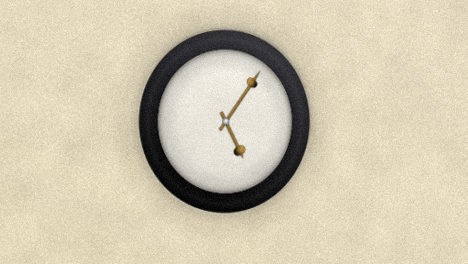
{"hour": 5, "minute": 6}
